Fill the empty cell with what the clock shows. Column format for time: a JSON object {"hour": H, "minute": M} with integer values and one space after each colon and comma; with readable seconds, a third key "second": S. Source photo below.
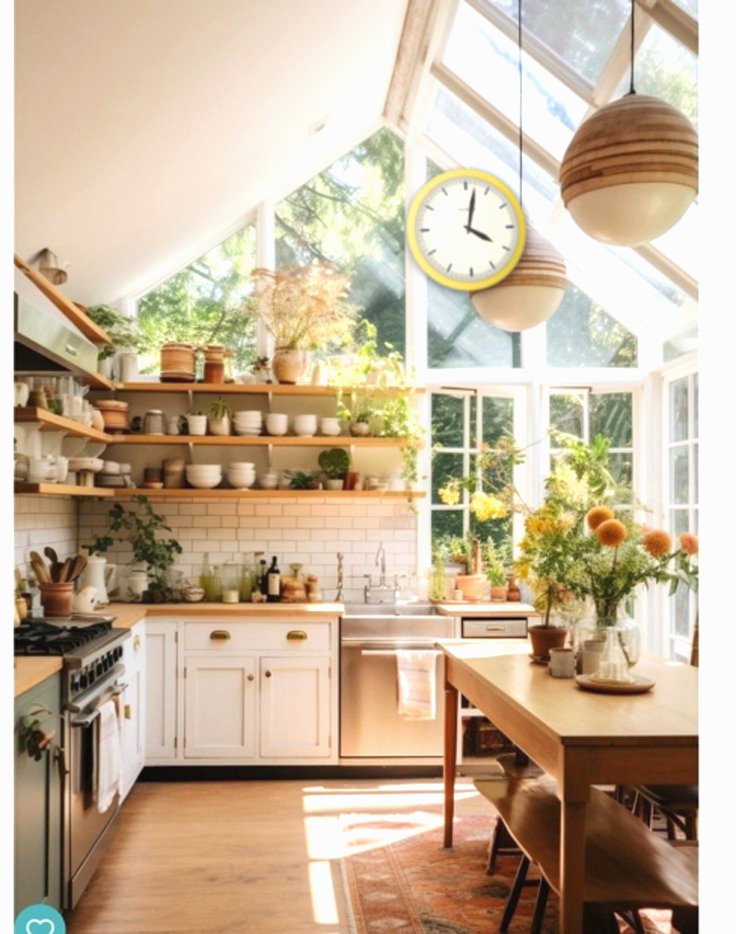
{"hour": 4, "minute": 2}
